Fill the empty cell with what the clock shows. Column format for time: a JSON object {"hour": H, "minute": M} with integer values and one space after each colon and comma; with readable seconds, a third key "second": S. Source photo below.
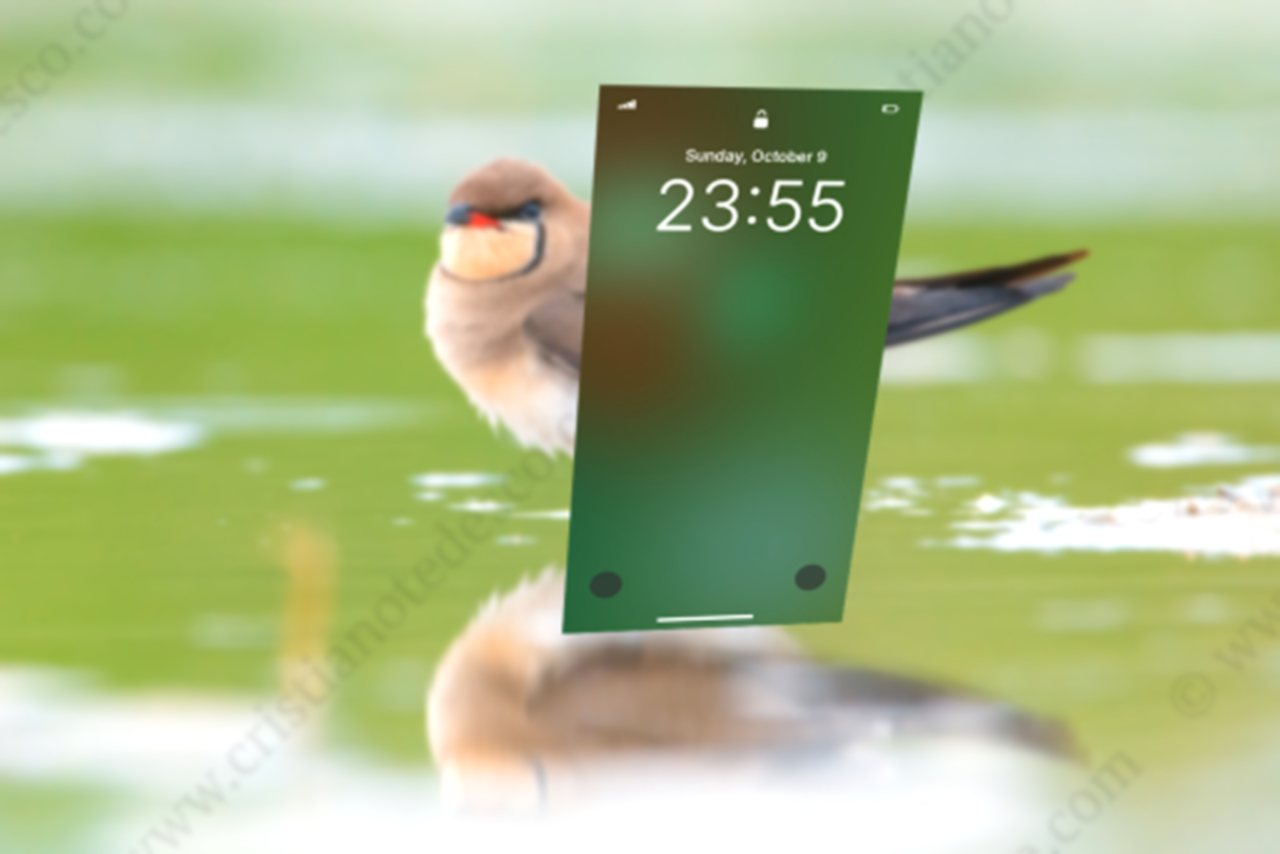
{"hour": 23, "minute": 55}
